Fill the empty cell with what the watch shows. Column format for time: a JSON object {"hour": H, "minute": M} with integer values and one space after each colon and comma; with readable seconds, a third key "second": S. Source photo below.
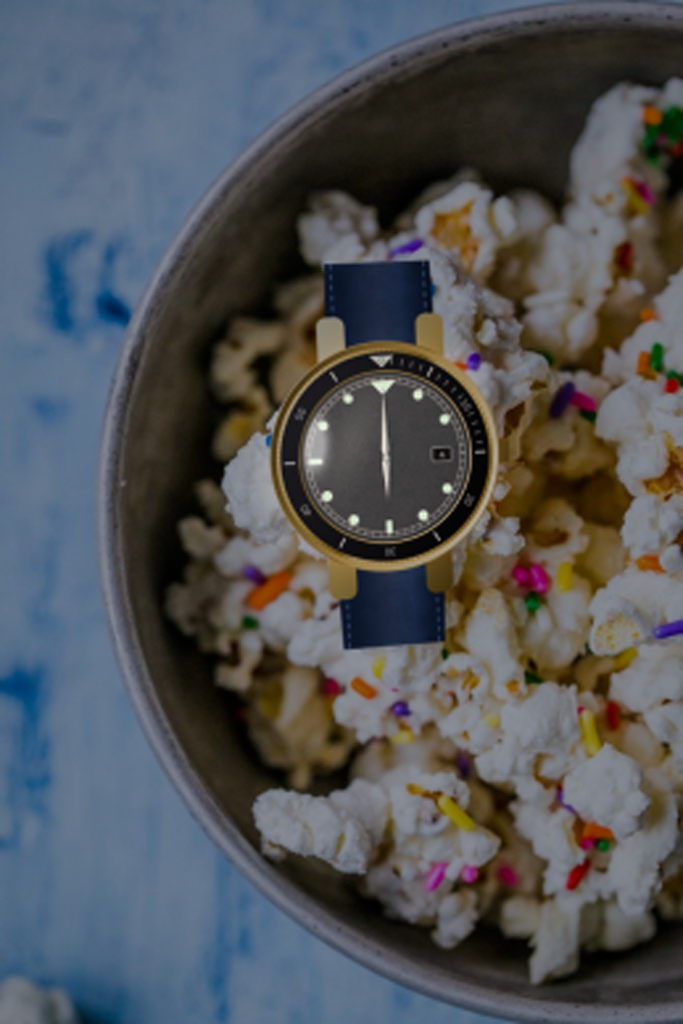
{"hour": 6, "minute": 0}
